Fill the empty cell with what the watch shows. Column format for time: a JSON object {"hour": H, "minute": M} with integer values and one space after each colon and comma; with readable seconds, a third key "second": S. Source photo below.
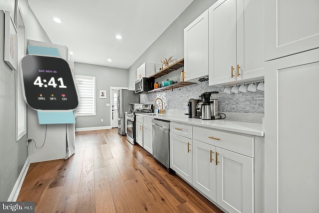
{"hour": 4, "minute": 41}
